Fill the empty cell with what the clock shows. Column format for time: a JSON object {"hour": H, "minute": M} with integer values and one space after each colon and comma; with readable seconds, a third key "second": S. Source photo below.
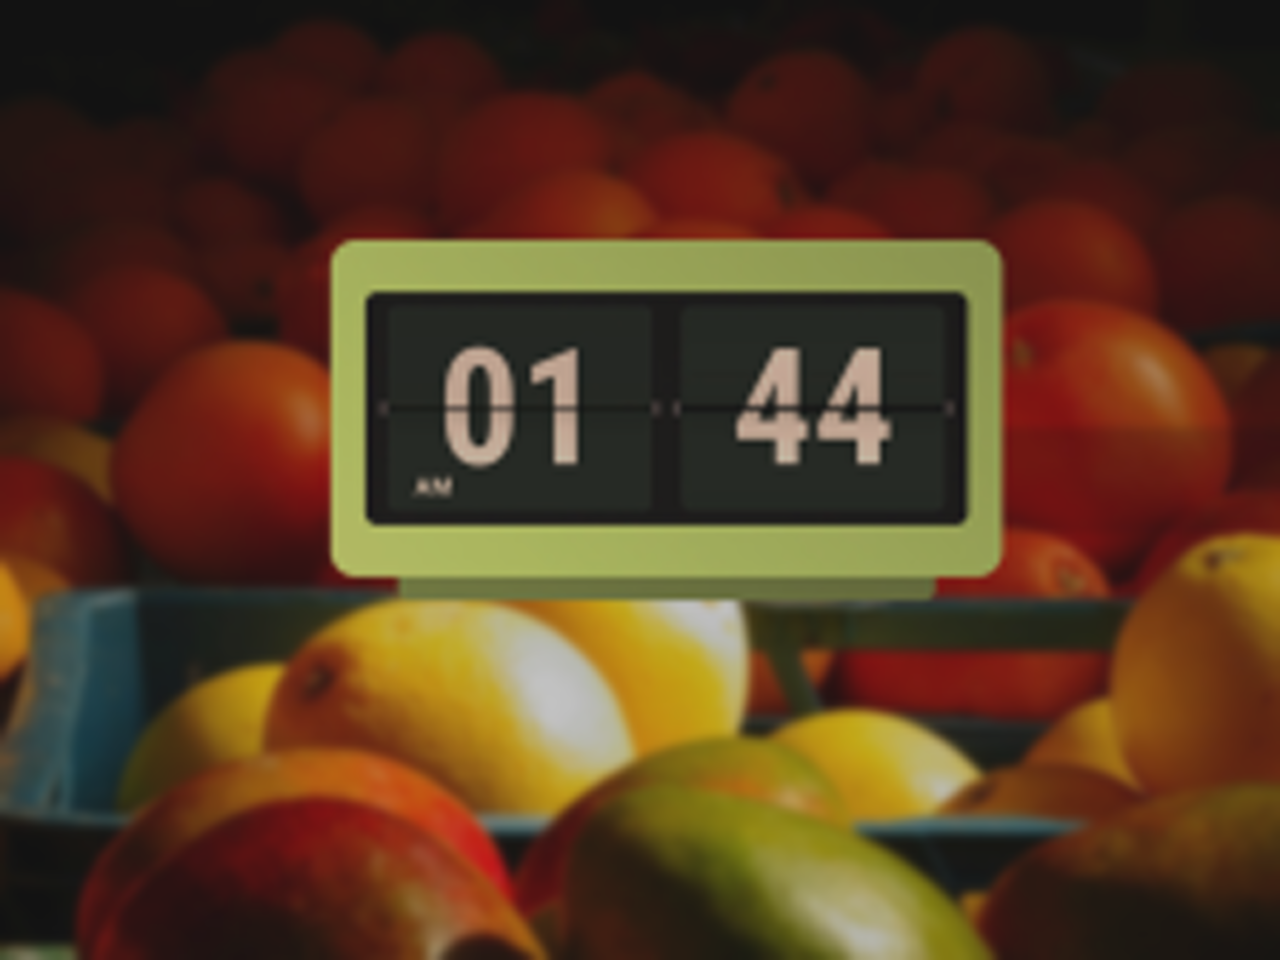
{"hour": 1, "minute": 44}
